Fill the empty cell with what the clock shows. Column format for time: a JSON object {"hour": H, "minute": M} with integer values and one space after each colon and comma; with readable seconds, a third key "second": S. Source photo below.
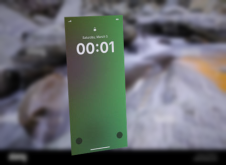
{"hour": 0, "minute": 1}
